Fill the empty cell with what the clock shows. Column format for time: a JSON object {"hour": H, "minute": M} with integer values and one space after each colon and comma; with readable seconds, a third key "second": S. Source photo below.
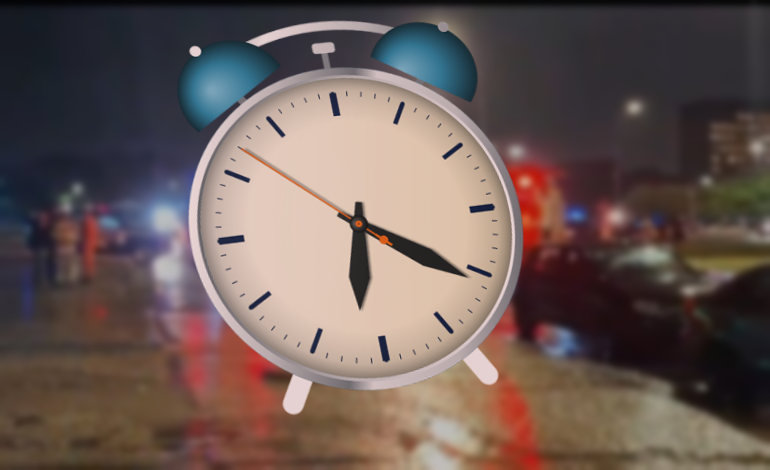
{"hour": 6, "minute": 20, "second": 52}
